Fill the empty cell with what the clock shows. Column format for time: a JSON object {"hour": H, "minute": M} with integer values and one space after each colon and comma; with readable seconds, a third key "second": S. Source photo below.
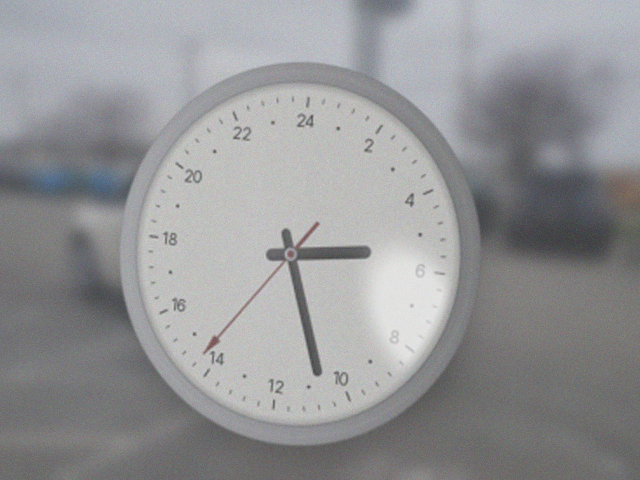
{"hour": 5, "minute": 26, "second": 36}
